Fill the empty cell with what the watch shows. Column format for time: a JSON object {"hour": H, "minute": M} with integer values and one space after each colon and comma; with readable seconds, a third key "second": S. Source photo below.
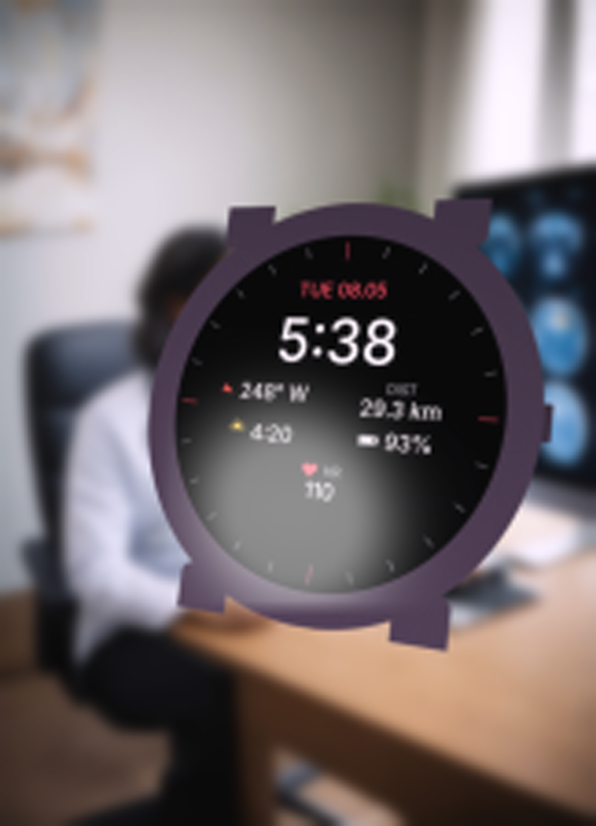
{"hour": 5, "minute": 38}
